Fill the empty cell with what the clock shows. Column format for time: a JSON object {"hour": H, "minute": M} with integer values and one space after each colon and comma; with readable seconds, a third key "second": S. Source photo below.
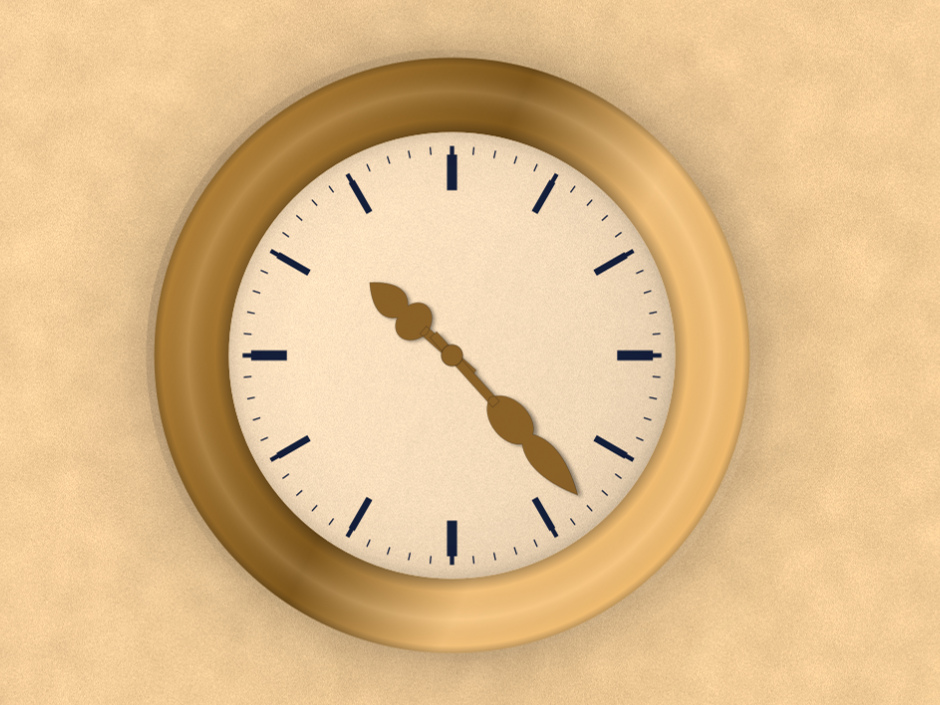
{"hour": 10, "minute": 23}
